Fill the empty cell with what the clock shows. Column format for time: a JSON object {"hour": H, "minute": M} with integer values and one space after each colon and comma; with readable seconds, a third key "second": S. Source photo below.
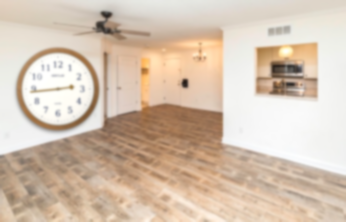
{"hour": 2, "minute": 44}
